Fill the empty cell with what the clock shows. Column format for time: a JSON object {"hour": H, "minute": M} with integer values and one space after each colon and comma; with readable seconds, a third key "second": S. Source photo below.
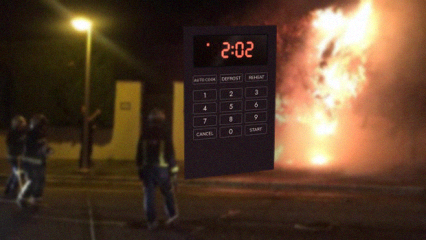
{"hour": 2, "minute": 2}
